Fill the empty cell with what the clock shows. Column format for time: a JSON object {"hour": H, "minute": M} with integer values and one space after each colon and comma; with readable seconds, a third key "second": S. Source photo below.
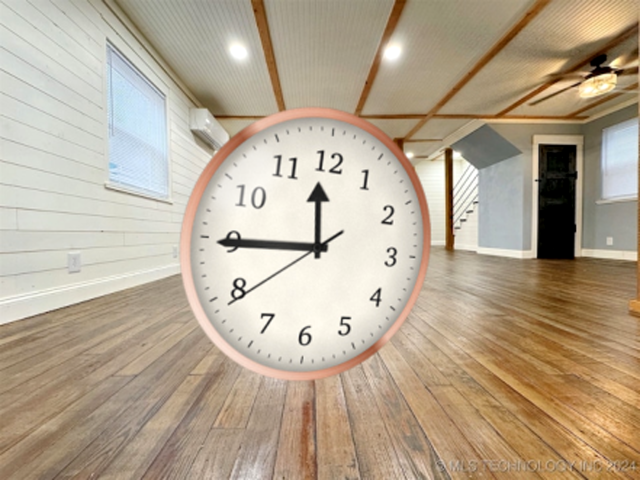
{"hour": 11, "minute": 44, "second": 39}
